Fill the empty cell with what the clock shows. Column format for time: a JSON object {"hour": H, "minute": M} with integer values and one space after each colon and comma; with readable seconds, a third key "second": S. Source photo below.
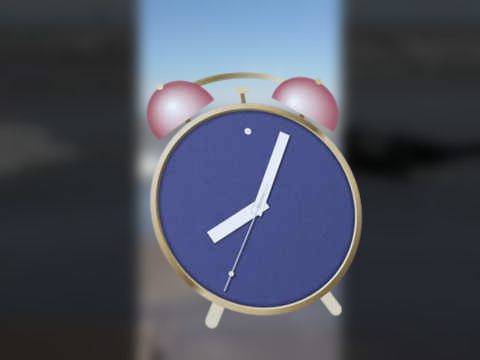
{"hour": 8, "minute": 4, "second": 35}
